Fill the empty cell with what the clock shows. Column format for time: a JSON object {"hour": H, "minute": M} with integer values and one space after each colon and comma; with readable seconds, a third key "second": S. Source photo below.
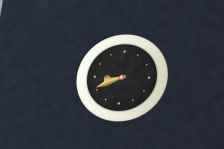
{"hour": 8, "minute": 41}
